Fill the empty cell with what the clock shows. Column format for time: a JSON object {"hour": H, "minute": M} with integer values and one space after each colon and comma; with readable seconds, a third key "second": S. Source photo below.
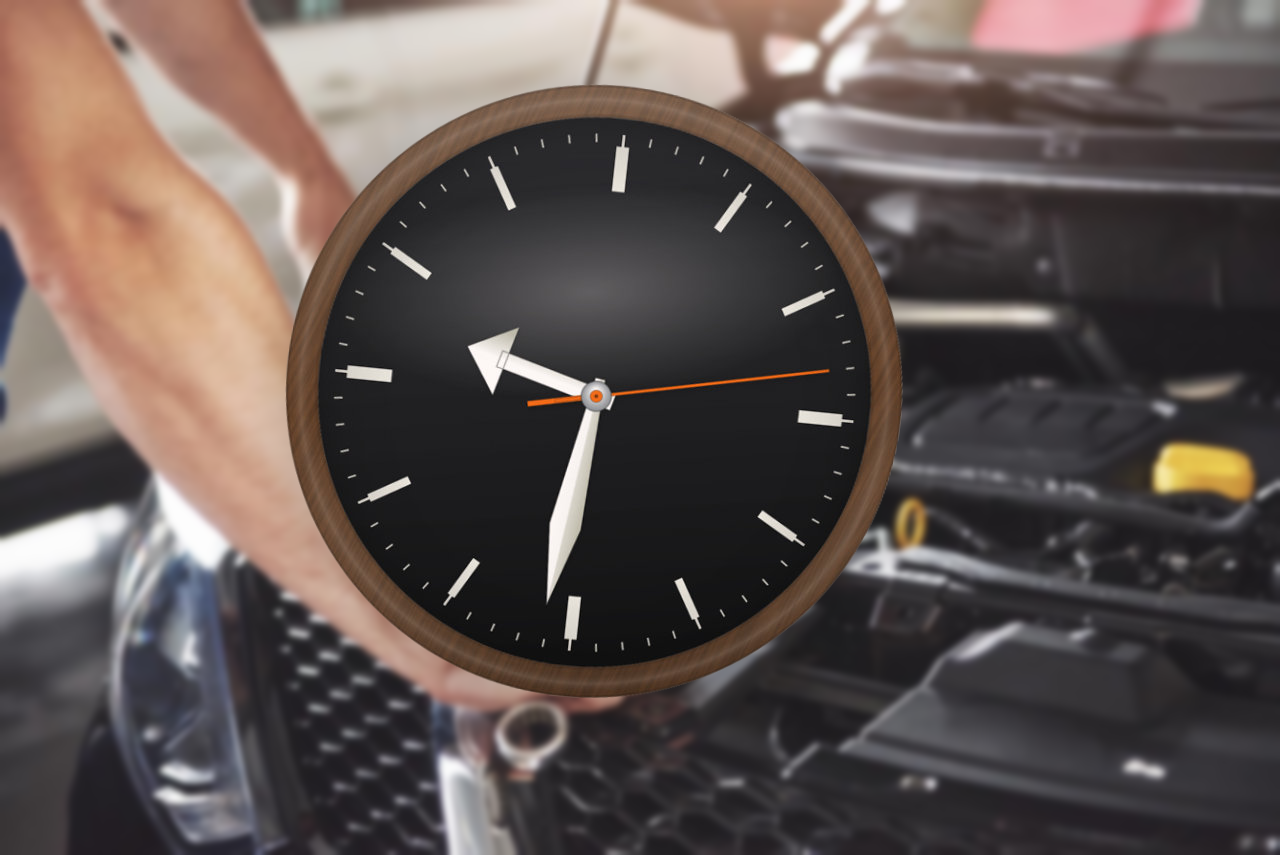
{"hour": 9, "minute": 31, "second": 13}
